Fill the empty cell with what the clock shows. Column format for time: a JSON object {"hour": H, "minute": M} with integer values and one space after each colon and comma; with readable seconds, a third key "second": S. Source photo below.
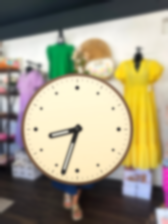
{"hour": 8, "minute": 33}
